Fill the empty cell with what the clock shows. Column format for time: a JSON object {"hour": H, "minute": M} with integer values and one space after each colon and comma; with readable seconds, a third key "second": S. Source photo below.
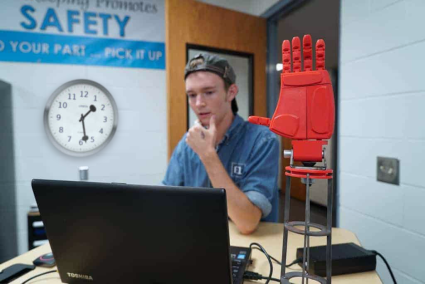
{"hour": 1, "minute": 28}
